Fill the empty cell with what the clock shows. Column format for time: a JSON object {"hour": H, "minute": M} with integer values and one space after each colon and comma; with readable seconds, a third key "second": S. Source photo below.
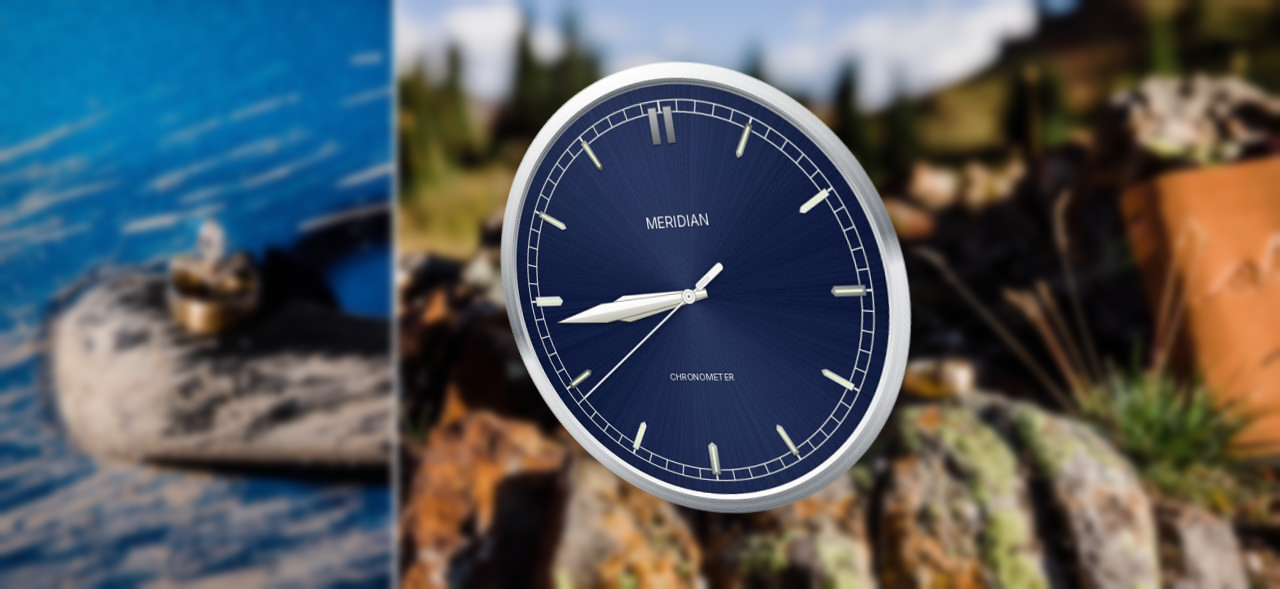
{"hour": 8, "minute": 43, "second": 39}
